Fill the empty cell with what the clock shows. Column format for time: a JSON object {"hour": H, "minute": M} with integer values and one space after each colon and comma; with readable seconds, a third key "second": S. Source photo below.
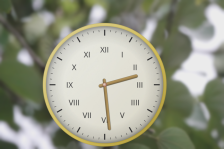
{"hour": 2, "minute": 29}
